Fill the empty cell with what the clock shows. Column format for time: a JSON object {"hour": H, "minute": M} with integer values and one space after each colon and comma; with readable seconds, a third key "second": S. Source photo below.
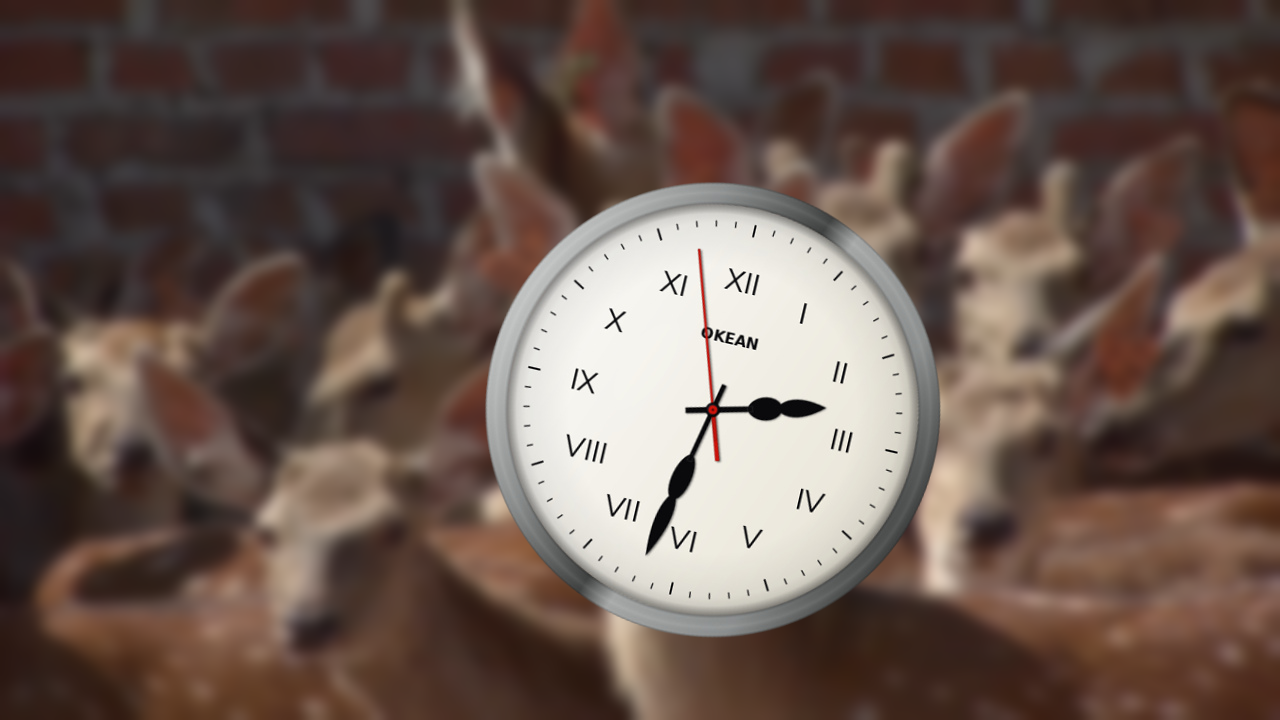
{"hour": 2, "minute": 31, "second": 57}
